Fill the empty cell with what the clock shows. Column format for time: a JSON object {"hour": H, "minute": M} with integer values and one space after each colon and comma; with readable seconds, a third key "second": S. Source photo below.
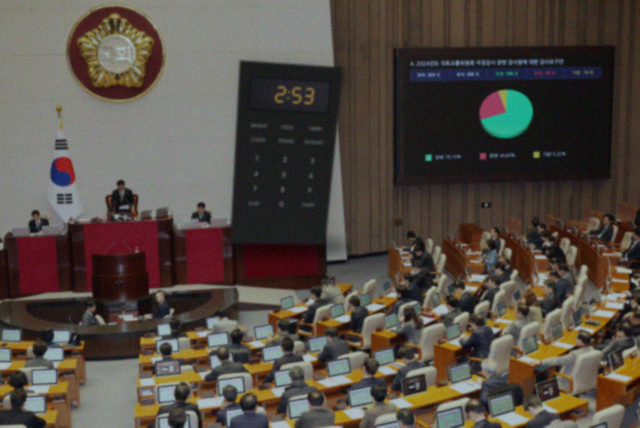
{"hour": 2, "minute": 53}
